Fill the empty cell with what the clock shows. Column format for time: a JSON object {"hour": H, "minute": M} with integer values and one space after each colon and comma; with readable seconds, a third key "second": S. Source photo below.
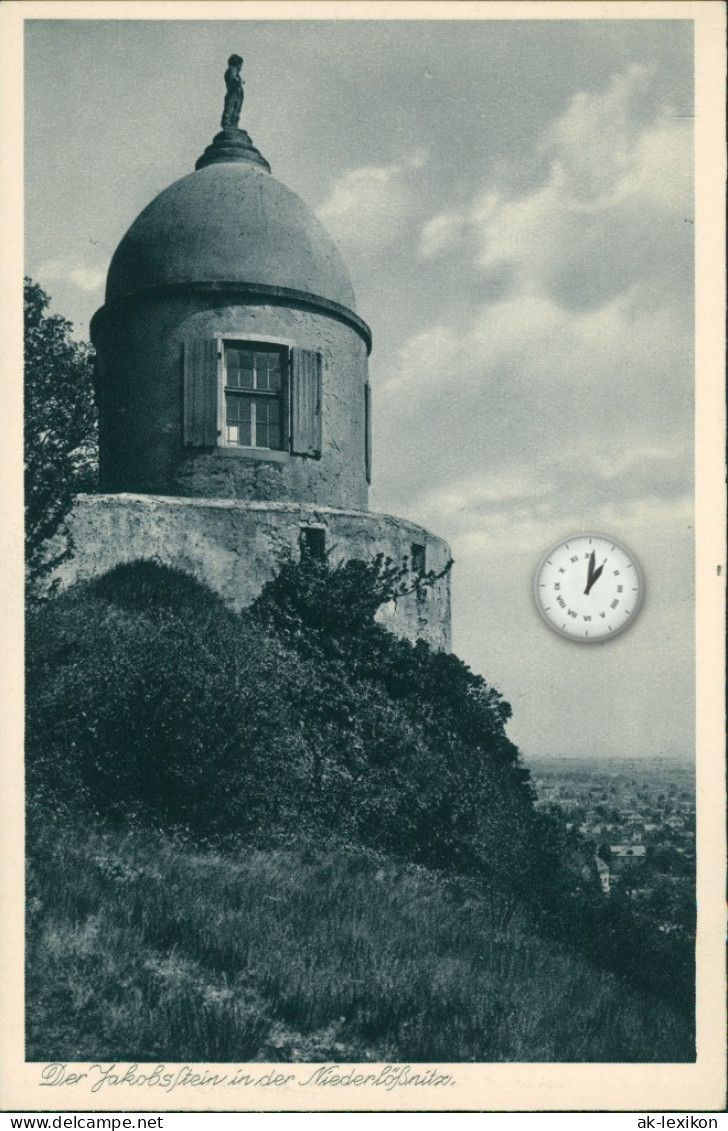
{"hour": 1, "minute": 1}
